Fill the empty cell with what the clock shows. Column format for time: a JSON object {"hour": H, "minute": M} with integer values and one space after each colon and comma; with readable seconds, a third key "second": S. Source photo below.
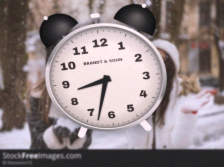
{"hour": 8, "minute": 33}
